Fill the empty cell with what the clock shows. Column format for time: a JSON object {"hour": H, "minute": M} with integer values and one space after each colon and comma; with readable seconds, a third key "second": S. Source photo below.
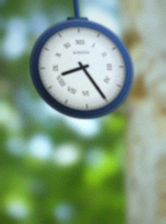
{"hour": 8, "minute": 25}
